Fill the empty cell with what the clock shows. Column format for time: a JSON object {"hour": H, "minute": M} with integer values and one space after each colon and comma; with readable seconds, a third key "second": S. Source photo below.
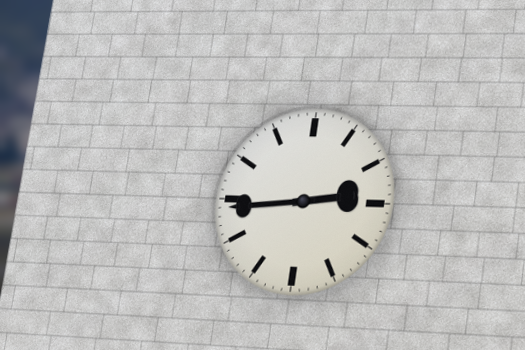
{"hour": 2, "minute": 44}
